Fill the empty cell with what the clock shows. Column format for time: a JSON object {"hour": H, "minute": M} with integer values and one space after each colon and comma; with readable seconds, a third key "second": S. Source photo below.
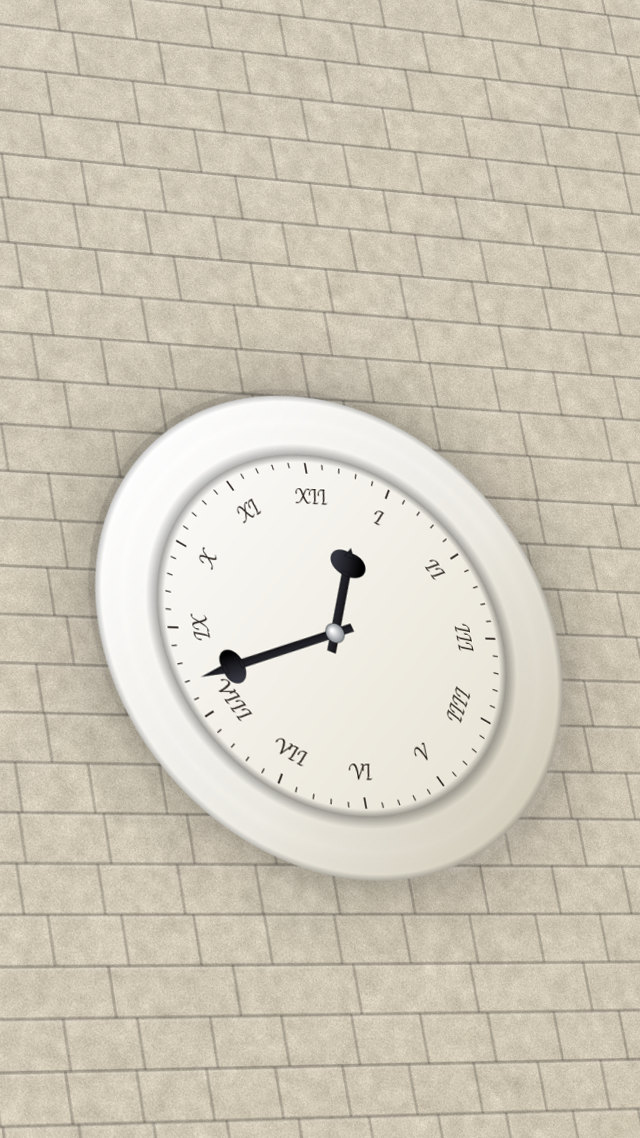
{"hour": 12, "minute": 42}
